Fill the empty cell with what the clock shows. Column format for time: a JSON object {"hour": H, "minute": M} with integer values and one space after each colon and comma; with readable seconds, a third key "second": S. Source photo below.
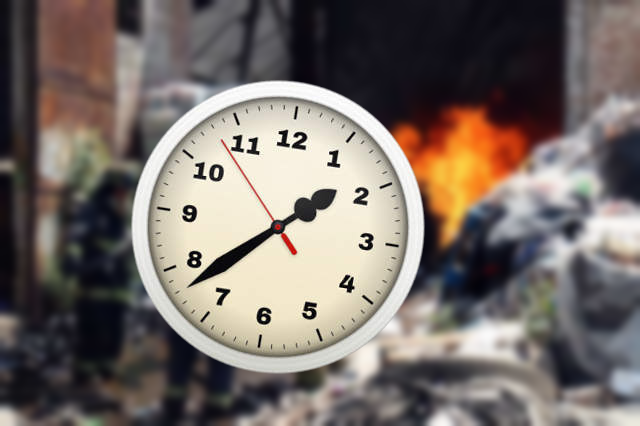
{"hour": 1, "minute": 37, "second": 53}
